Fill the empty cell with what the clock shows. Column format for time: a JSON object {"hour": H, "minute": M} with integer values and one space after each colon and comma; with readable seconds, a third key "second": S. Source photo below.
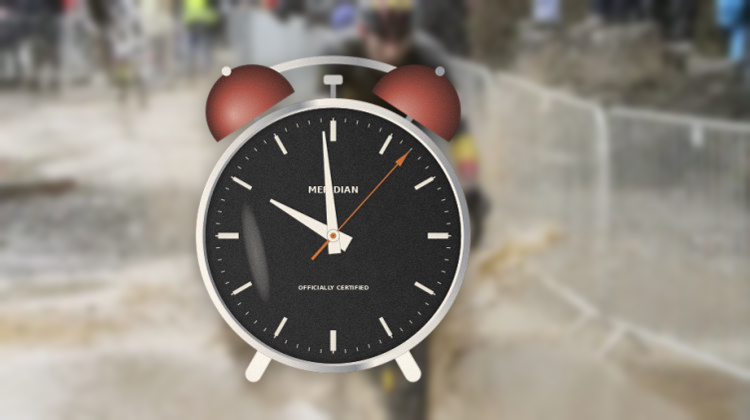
{"hour": 9, "minute": 59, "second": 7}
